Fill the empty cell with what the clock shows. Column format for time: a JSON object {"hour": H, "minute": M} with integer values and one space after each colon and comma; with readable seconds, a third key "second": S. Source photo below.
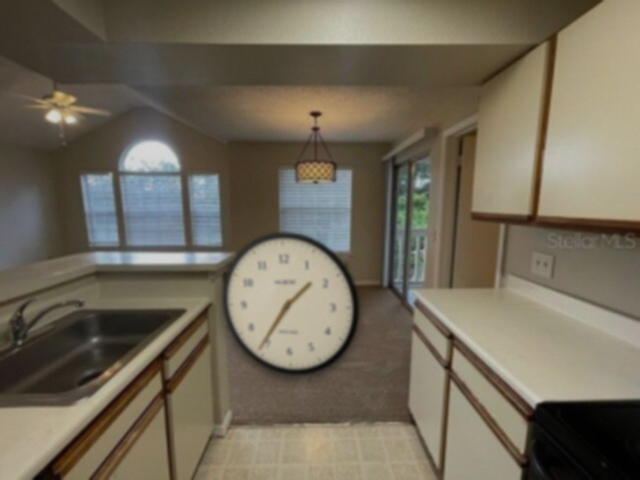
{"hour": 1, "minute": 36}
